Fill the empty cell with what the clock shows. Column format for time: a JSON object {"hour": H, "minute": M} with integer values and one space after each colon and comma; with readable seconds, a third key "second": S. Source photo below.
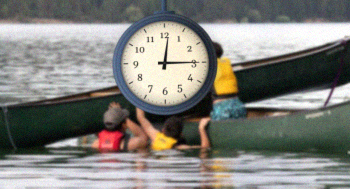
{"hour": 12, "minute": 15}
